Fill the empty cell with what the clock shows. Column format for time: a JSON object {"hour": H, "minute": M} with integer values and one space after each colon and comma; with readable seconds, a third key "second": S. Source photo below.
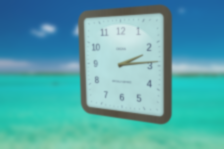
{"hour": 2, "minute": 14}
